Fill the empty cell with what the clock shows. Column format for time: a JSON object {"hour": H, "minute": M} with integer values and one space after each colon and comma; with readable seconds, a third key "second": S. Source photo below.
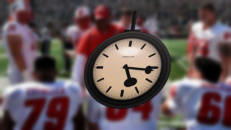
{"hour": 5, "minute": 16}
